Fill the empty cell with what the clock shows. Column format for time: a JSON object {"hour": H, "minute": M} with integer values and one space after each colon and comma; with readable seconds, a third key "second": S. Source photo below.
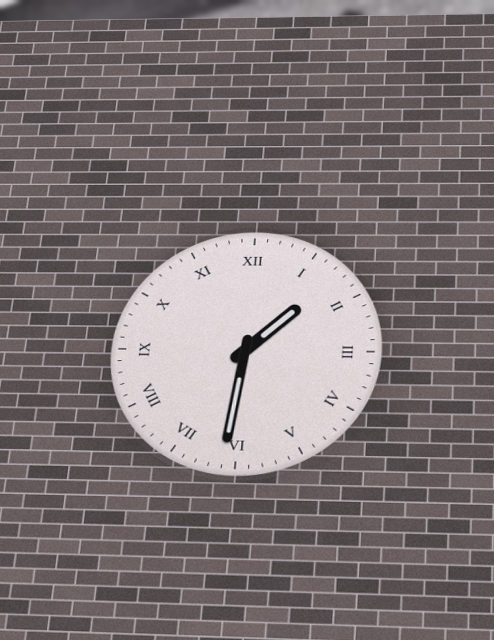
{"hour": 1, "minute": 31}
